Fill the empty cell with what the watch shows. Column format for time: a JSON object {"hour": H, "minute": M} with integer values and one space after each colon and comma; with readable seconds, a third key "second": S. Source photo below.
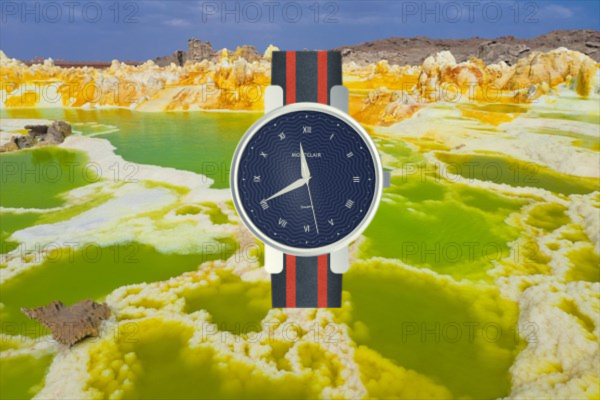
{"hour": 11, "minute": 40, "second": 28}
